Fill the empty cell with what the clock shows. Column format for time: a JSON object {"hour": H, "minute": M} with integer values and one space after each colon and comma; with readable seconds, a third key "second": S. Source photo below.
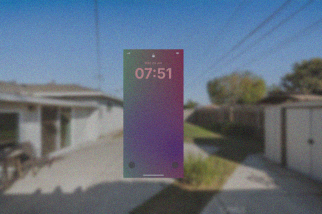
{"hour": 7, "minute": 51}
